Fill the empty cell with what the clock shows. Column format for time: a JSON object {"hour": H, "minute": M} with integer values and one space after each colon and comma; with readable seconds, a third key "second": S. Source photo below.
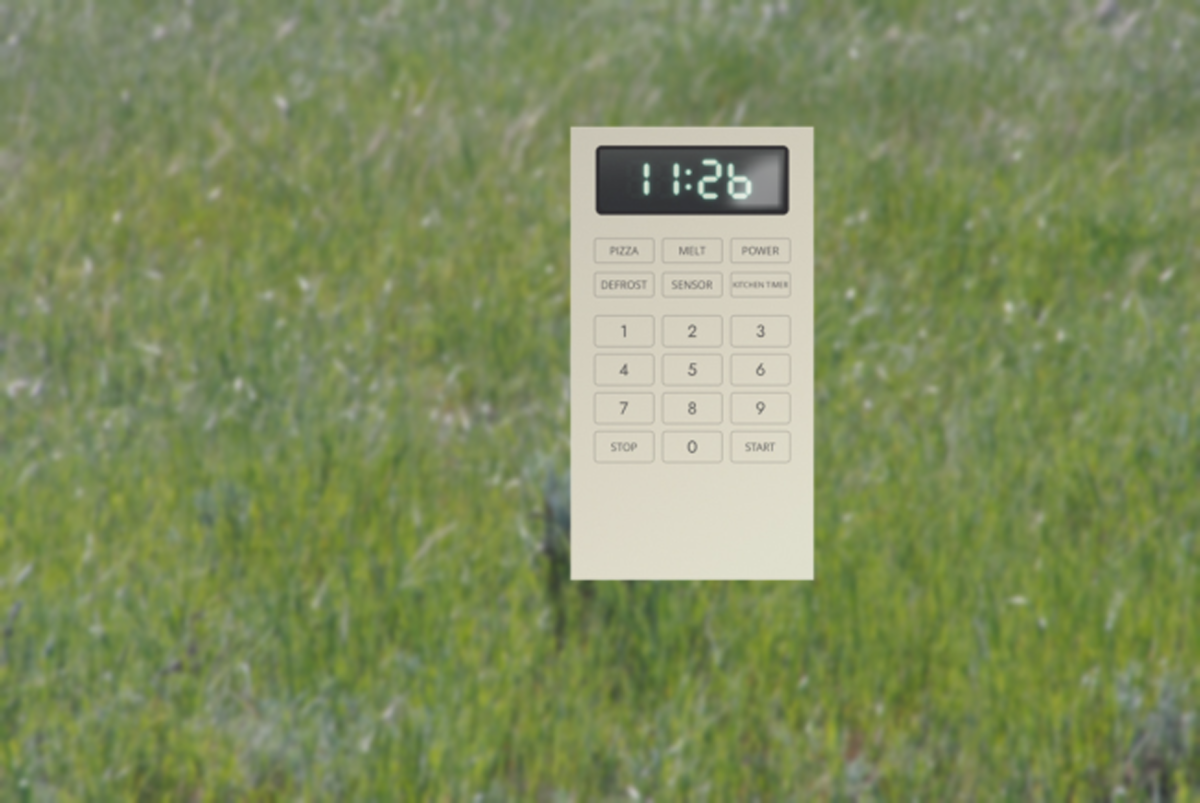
{"hour": 11, "minute": 26}
